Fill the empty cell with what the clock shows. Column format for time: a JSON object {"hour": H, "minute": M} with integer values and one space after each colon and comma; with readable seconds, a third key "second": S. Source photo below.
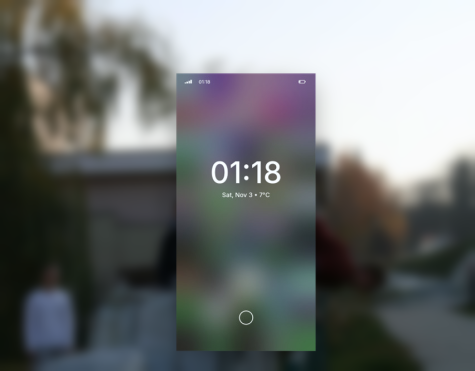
{"hour": 1, "minute": 18}
